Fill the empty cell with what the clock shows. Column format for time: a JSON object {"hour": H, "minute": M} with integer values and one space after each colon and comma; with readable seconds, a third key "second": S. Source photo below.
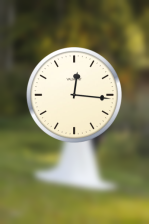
{"hour": 12, "minute": 16}
